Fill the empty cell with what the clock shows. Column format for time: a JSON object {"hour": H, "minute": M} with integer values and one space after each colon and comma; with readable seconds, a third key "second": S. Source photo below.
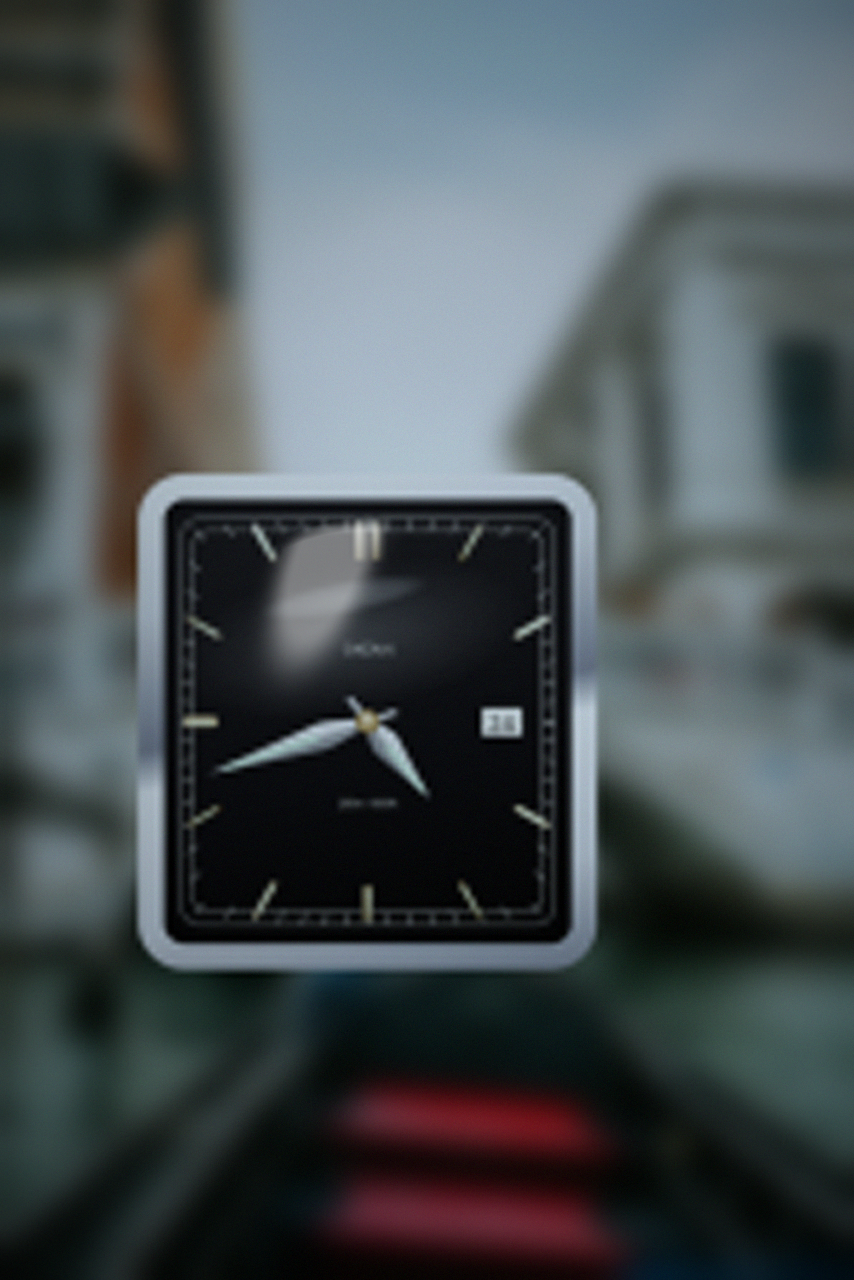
{"hour": 4, "minute": 42}
